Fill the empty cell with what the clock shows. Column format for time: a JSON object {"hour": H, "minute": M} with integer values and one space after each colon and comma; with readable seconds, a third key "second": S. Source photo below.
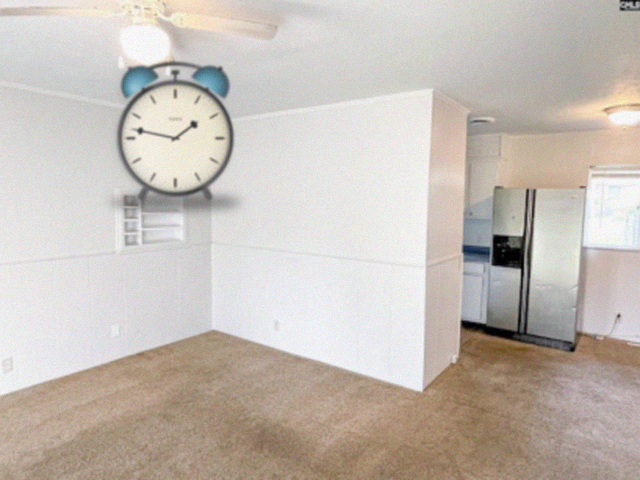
{"hour": 1, "minute": 47}
